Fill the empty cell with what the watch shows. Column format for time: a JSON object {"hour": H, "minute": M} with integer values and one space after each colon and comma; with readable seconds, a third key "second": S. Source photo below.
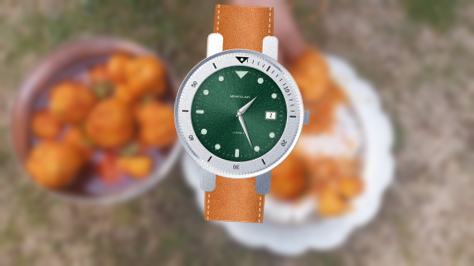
{"hour": 1, "minute": 26}
